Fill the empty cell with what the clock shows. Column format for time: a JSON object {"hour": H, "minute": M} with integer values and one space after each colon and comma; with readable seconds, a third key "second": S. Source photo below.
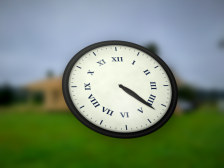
{"hour": 4, "minute": 22}
